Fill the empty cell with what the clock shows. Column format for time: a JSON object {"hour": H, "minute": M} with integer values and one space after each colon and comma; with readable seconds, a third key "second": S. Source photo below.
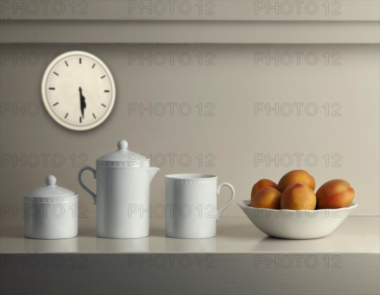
{"hour": 5, "minute": 29}
